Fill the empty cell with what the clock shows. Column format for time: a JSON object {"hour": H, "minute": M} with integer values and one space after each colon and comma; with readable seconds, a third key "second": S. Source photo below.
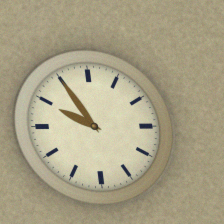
{"hour": 9, "minute": 55}
